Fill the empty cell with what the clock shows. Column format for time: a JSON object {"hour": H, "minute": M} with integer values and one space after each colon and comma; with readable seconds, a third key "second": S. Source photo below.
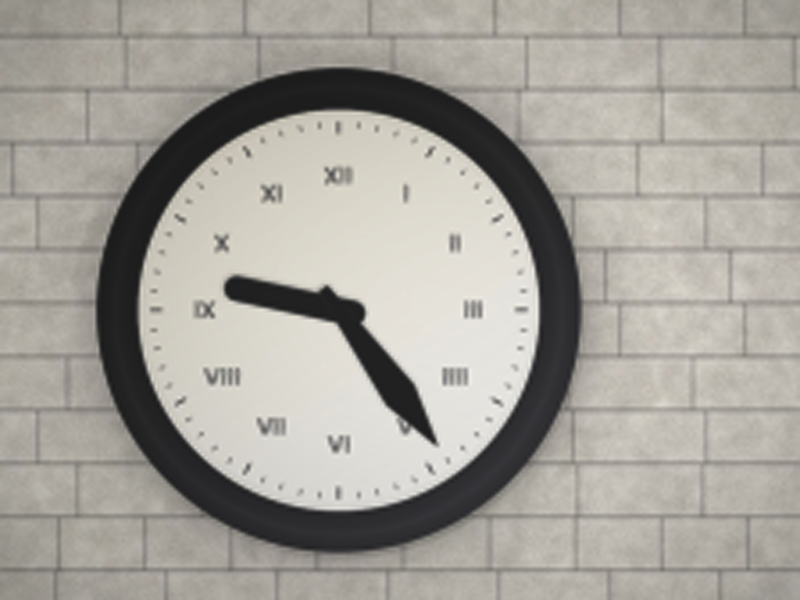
{"hour": 9, "minute": 24}
